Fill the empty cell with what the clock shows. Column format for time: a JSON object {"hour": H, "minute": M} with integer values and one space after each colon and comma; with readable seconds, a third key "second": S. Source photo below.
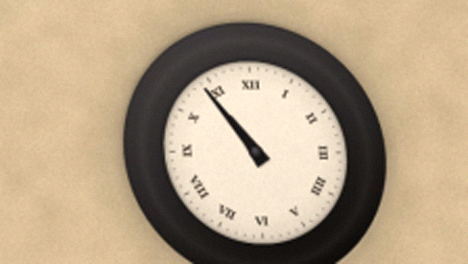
{"hour": 10, "minute": 54}
